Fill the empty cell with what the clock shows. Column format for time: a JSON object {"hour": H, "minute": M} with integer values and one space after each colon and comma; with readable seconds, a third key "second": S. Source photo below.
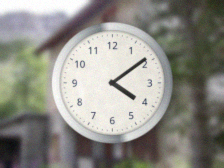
{"hour": 4, "minute": 9}
